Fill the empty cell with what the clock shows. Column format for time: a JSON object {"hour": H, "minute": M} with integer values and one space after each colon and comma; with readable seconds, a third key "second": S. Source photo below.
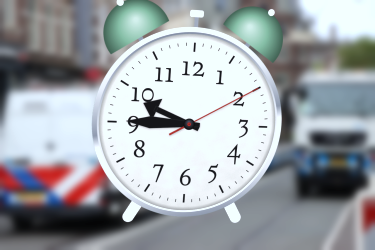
{"hour": 9, "minute": 45, "second": 10}
